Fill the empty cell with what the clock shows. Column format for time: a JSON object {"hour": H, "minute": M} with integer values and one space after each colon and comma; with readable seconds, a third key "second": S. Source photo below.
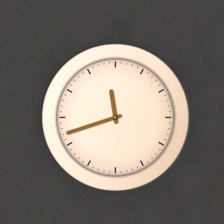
{"hour": 11, "minute": 42}
